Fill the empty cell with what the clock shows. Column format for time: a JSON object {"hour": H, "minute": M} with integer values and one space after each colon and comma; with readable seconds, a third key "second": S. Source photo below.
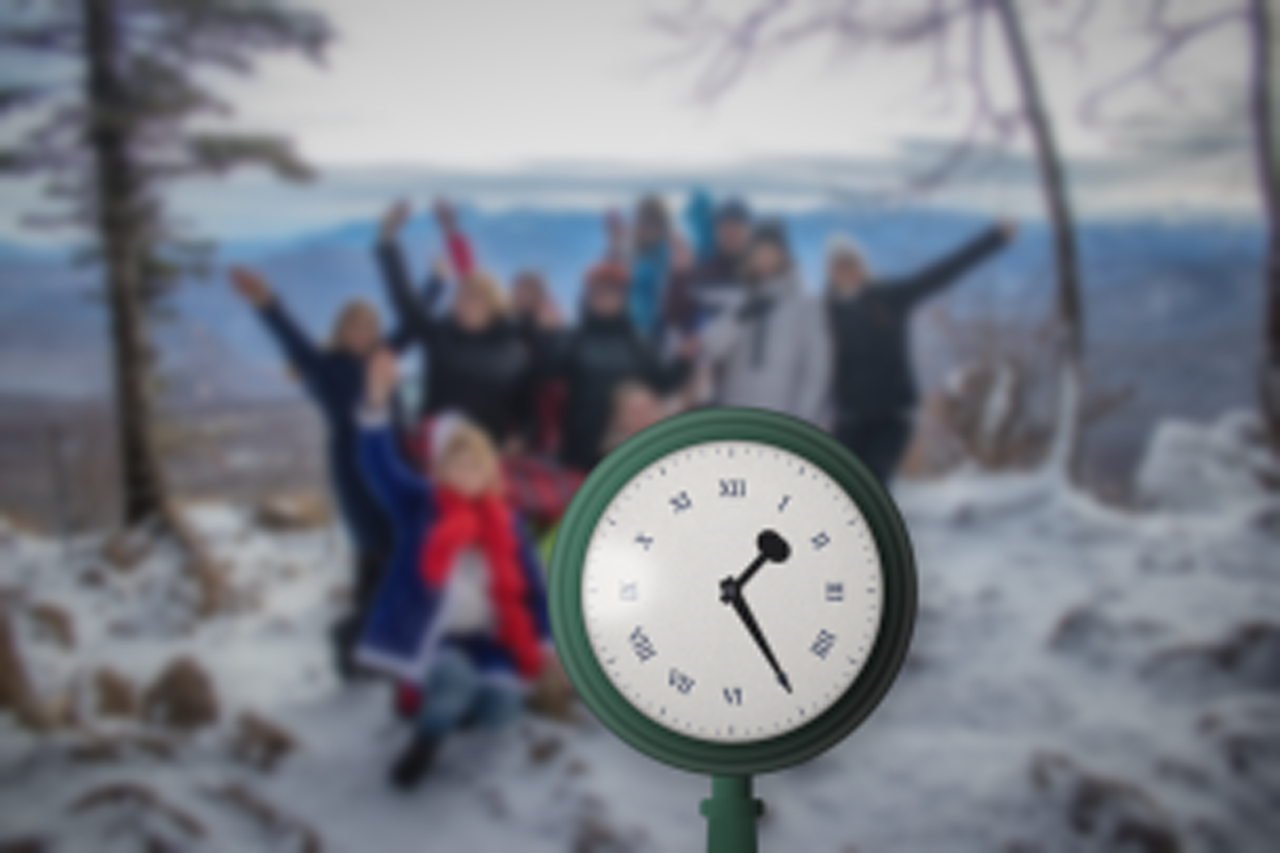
{"hour": 1, "minute": 25}
